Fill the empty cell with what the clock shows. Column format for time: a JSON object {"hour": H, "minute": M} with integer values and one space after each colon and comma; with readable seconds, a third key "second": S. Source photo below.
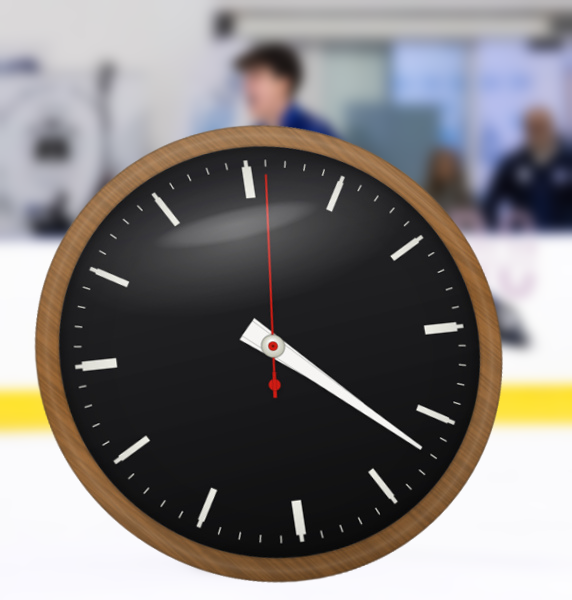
{"hour": 4, "minute": 22, "second": 1}
